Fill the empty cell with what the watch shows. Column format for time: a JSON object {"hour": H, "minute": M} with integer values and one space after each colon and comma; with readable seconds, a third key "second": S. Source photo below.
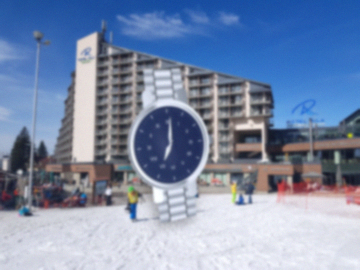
{"hour": 7, "minute": 1}
